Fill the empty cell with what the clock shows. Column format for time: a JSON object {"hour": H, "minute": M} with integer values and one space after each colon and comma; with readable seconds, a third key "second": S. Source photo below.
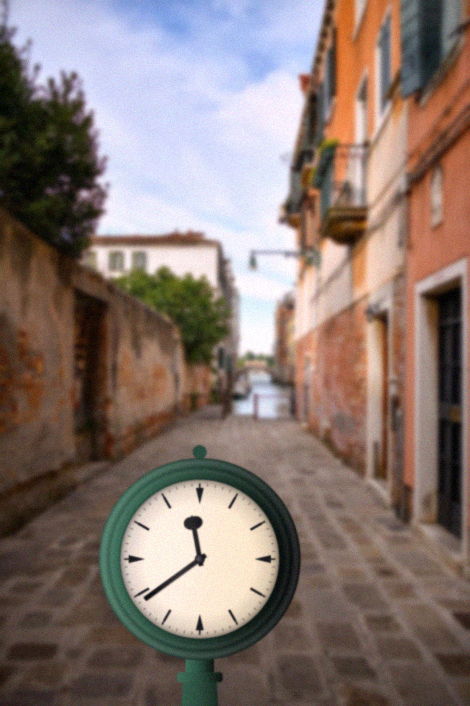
{"hour": 11, "minute": 39}
